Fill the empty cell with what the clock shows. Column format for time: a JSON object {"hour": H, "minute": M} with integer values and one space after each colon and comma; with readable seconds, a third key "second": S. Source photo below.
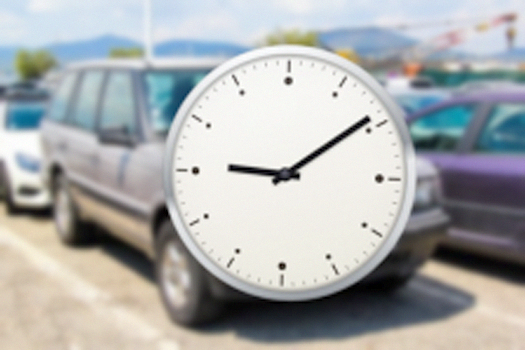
{"hour": 9, "minute": 9}
